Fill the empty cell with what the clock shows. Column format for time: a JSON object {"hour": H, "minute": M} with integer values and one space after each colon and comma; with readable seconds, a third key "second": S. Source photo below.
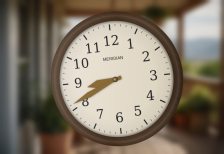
{"hour": 8, "minute": 41}
